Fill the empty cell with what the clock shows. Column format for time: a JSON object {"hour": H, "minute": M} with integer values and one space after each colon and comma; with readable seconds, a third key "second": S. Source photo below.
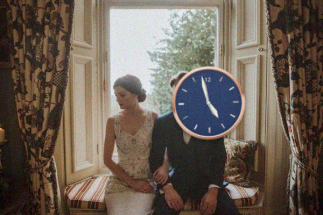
{"hour": 4, "minute": 58}
